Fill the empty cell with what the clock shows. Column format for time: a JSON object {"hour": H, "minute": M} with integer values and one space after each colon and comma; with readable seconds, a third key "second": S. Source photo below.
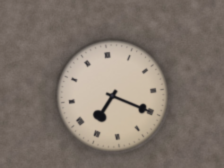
{"hour": 7, "minute": 20}
